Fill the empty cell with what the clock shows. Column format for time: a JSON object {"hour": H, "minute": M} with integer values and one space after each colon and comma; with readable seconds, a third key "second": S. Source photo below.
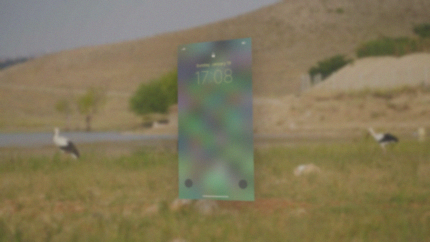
{"hour": 17, "minute": 8}
